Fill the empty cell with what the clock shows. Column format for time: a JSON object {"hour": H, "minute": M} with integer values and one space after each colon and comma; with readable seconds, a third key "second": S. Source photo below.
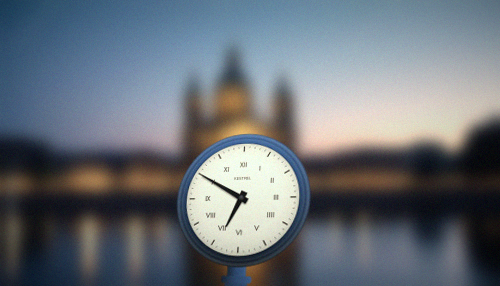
{"hour": 6, "minute": 50}
